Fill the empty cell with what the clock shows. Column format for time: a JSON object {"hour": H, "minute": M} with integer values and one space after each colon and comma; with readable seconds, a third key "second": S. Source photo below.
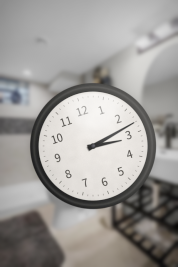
{"hour": 3, "minute": 13}
